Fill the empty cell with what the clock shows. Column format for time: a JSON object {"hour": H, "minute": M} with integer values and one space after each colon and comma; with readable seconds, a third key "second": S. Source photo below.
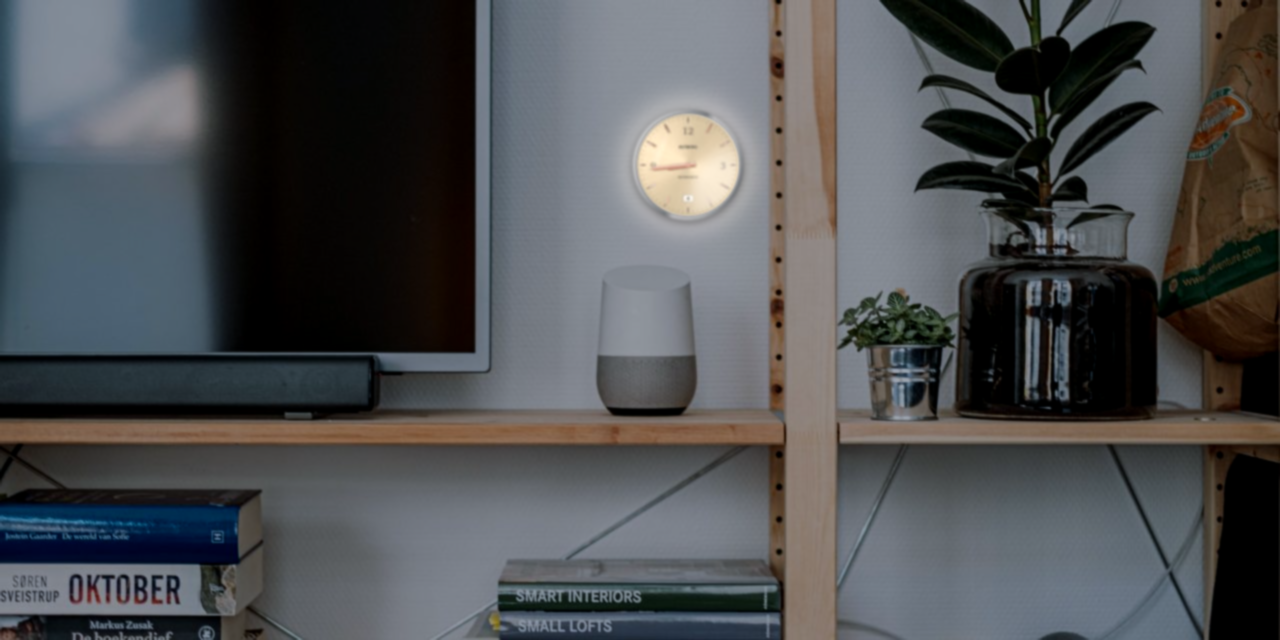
{"hour": 8, "minute": 44}
